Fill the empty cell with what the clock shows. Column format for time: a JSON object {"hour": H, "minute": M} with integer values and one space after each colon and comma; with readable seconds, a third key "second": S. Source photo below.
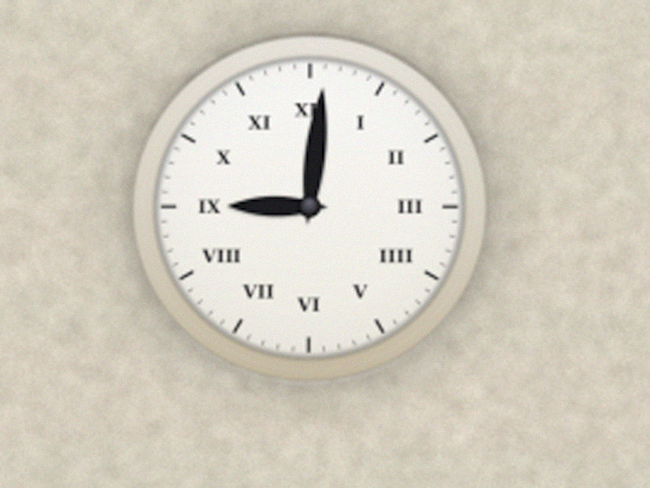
{"hour": 9, "minute": 1}
